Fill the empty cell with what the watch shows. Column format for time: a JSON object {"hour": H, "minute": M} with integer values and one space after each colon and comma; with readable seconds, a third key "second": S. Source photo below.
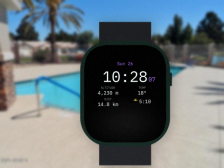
{"hour": 10, "minute": 28}
